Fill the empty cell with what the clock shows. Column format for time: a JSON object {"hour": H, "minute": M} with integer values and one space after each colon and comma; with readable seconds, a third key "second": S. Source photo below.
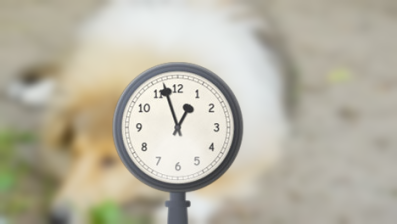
{"hour": 12, "minute": 57}
